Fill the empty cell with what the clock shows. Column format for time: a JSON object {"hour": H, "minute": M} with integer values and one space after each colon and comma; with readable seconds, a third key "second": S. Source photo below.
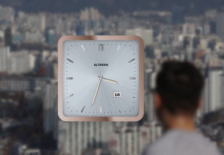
{"hour": 3, "minute": 33}
